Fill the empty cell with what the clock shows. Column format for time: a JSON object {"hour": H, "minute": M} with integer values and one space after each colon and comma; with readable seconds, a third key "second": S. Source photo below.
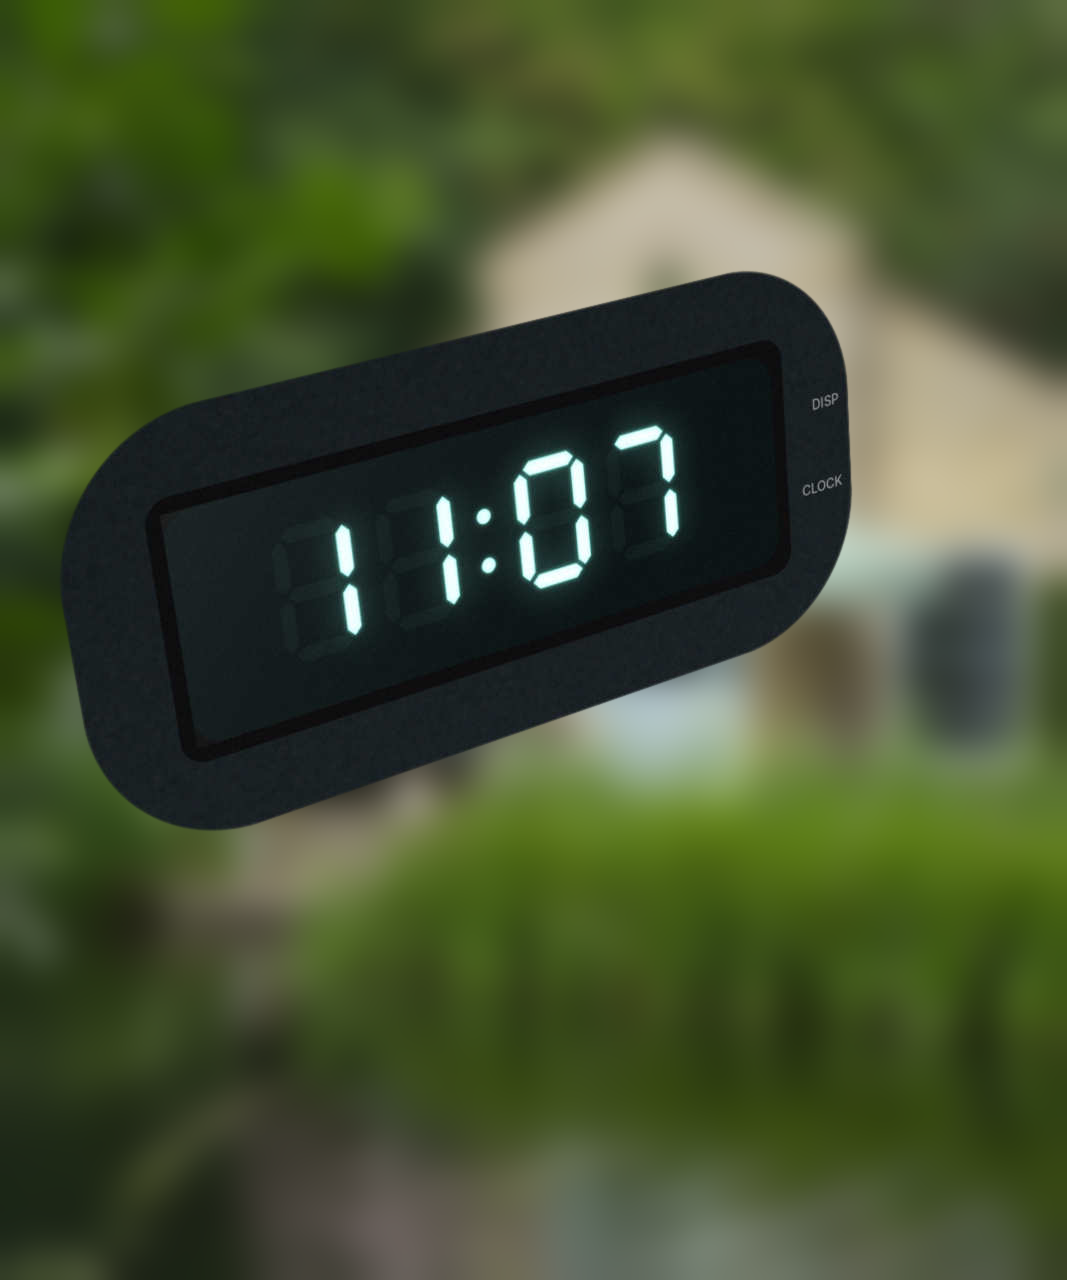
{"hour": 11, "minute": 7}
